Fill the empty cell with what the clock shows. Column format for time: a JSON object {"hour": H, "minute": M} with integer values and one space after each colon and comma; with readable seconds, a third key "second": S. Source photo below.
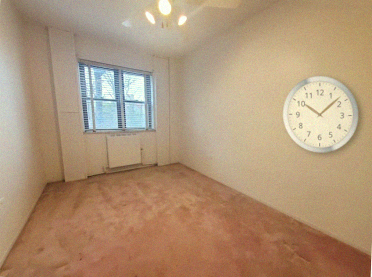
{"hour": 10, "minute": 8}
